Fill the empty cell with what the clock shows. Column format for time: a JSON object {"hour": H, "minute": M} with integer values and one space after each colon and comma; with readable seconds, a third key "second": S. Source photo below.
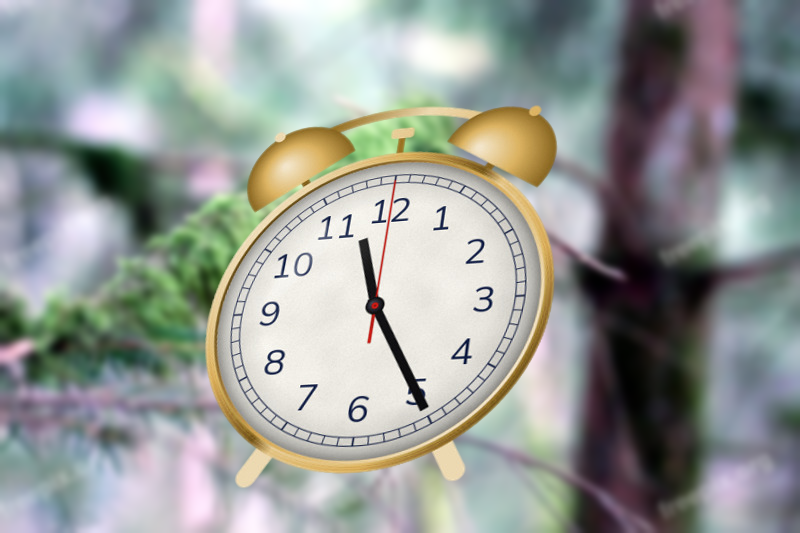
{"hour": 11, "minute": 25, "second": 0}
